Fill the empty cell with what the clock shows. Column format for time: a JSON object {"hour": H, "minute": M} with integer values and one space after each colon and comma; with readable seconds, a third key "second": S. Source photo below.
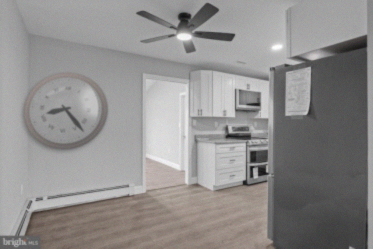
{"hour": 8, "minute": 23}
